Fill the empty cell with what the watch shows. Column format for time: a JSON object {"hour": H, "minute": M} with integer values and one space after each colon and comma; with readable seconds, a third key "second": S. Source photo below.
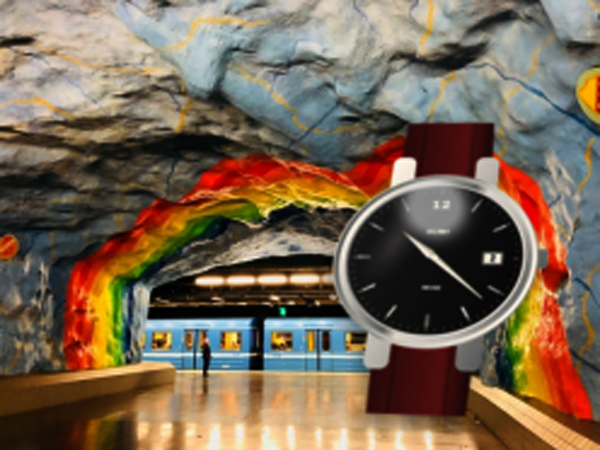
{"hour": 10, "minute": 22}
